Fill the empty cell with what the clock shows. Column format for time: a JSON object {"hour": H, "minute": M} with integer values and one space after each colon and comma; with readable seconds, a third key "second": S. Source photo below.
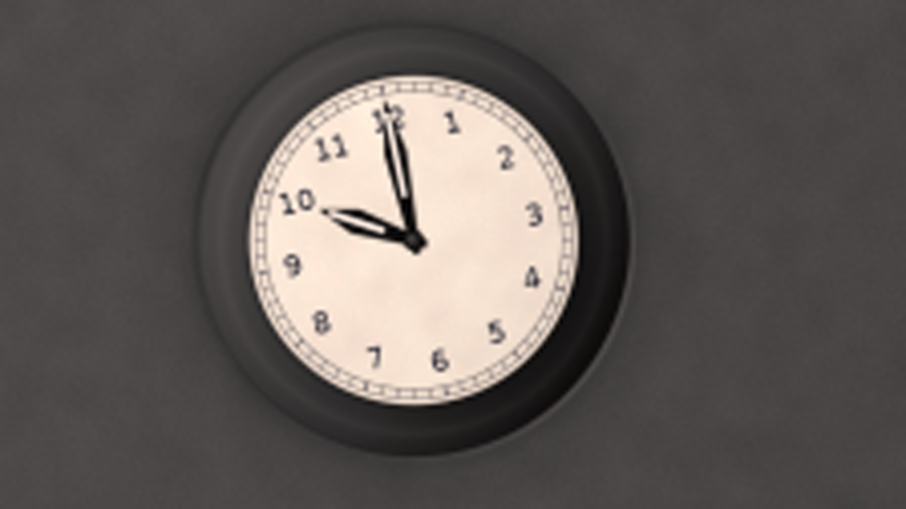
{"hour": 10, "minute": 0}
